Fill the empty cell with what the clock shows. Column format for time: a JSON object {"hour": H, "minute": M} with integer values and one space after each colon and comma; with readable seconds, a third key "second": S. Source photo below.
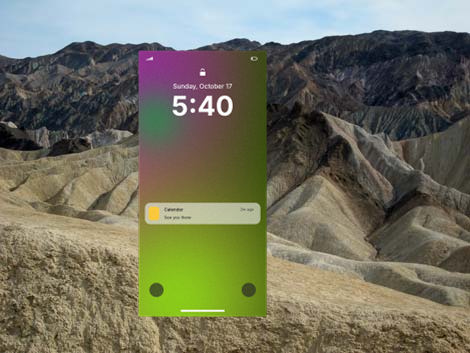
{"hour": 5, "minute": 40}
